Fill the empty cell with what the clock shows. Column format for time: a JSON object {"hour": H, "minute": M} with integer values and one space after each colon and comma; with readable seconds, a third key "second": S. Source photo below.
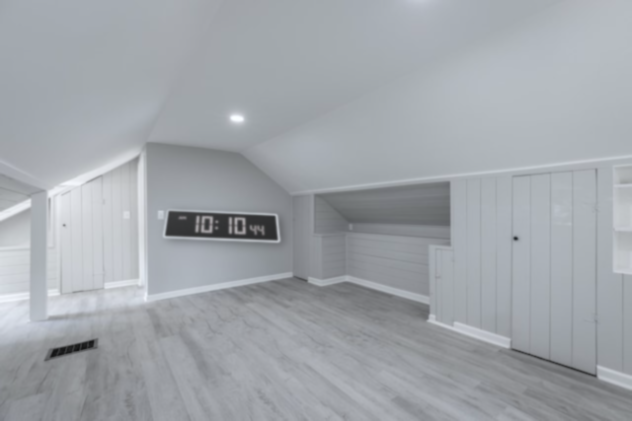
{"hour": 10, "minute": 10}
